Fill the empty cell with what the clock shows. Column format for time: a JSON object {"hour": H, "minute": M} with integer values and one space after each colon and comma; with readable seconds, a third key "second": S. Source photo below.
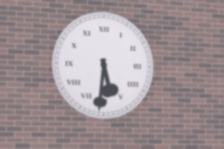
{"hour": 5, "minute": 31}
